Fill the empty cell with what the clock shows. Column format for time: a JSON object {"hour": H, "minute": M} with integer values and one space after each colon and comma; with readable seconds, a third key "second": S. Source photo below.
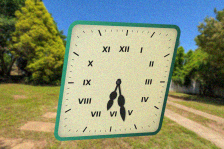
{"hour": 6, "minute": 27}
